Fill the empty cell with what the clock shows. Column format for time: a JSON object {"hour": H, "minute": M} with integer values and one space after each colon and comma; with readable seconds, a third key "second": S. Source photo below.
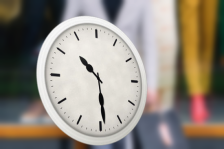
{"hour": 10, "minute": 29}
